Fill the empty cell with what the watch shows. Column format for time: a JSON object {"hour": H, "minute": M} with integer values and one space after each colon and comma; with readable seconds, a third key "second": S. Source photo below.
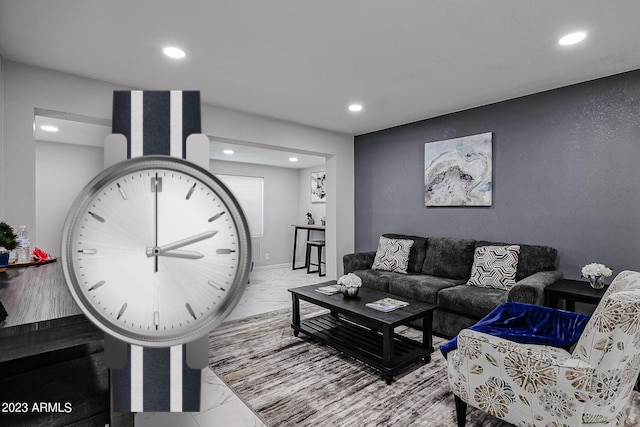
{"hour": 3, "minute": 12, "second": 0}
